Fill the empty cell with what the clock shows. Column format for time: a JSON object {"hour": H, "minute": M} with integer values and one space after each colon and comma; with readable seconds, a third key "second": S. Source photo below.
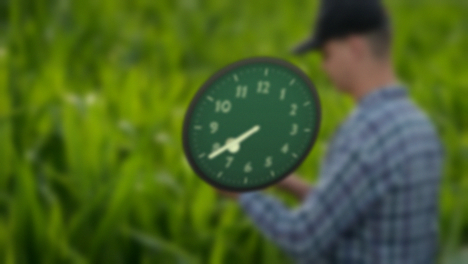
{"hour": 7, "minute": 39}
